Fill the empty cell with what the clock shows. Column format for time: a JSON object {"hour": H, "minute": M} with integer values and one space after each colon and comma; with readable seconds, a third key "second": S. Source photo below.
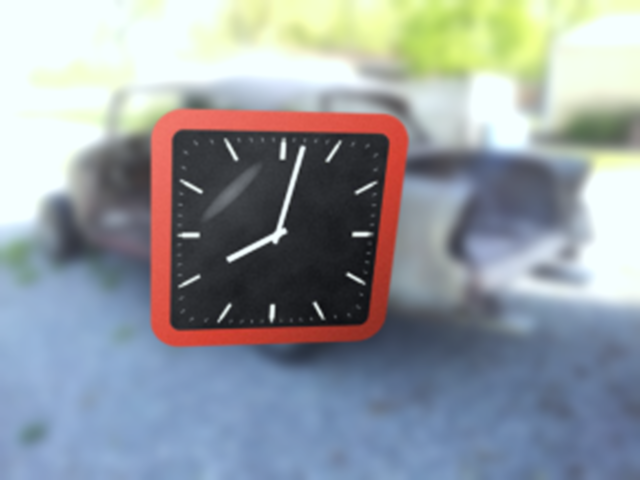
{"hour": 8, "minute": 2}
